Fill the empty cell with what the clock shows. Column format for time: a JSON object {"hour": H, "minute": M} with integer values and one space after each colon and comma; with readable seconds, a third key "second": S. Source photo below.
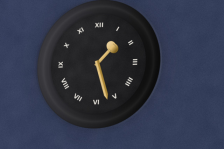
{"hour": 1, "minute": 27}
